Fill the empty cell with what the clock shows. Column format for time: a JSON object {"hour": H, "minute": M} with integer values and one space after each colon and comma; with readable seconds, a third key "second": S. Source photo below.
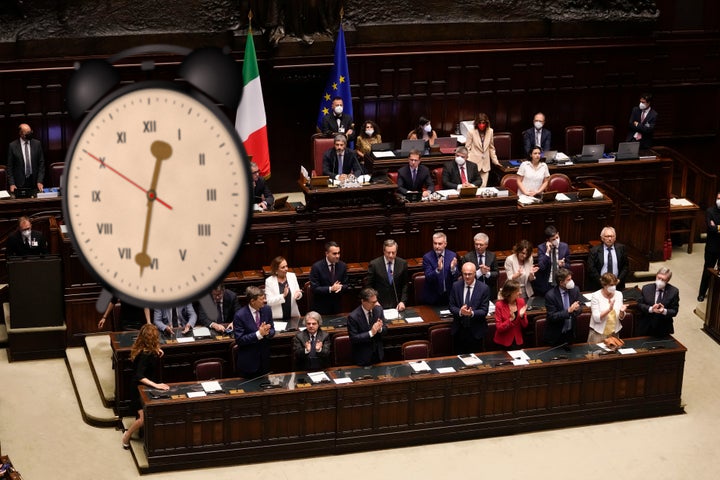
{"hour": 12, "minute": 31, "second": 50}
